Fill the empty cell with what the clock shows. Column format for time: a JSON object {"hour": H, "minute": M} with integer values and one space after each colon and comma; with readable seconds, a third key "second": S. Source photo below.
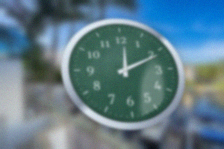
{"hour": 12, "minute": 11}
